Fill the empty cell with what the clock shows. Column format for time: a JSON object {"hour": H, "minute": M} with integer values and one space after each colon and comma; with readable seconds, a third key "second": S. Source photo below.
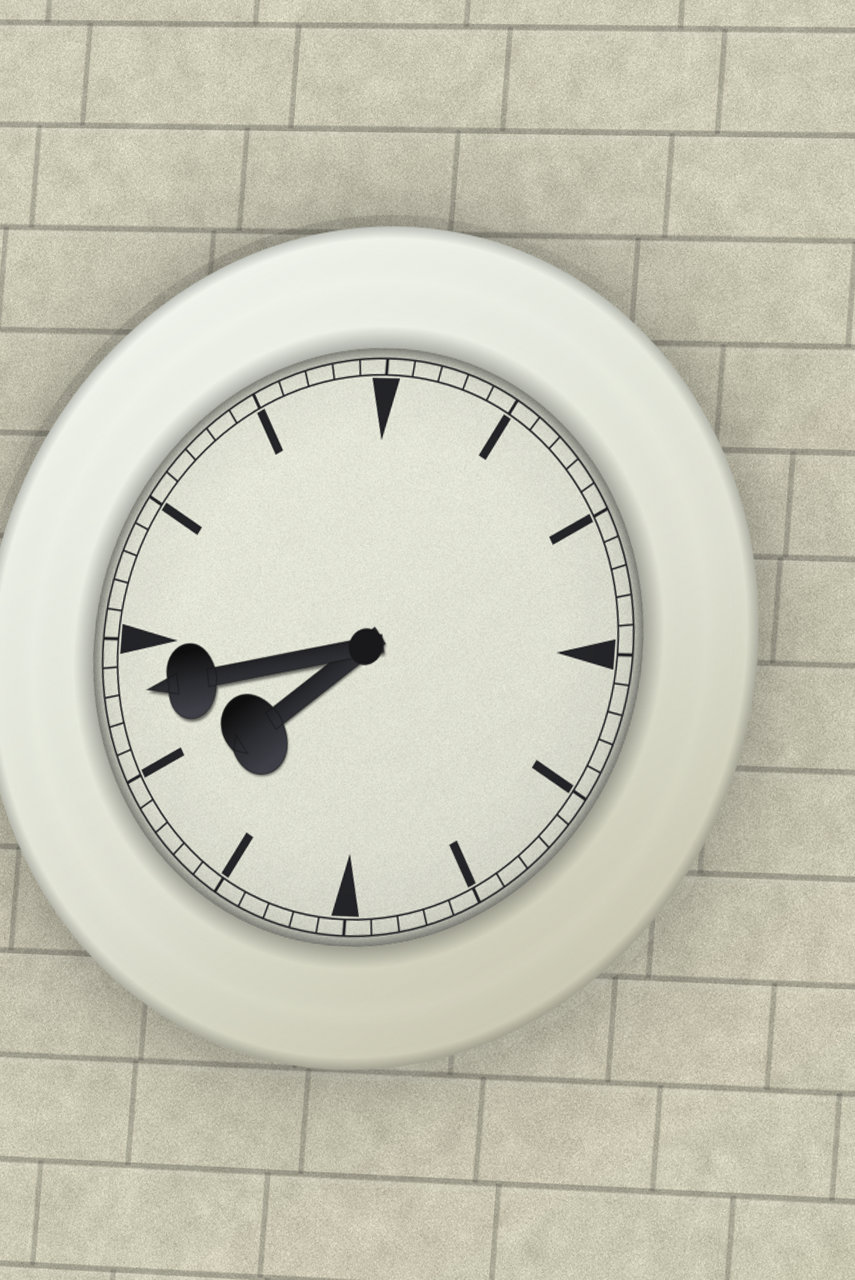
{"hour": 7, "minute": 43}
